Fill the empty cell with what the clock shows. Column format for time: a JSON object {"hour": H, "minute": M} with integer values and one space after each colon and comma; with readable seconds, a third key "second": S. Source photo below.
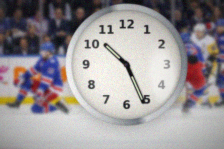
{"hour": 10, "minute": 26}
